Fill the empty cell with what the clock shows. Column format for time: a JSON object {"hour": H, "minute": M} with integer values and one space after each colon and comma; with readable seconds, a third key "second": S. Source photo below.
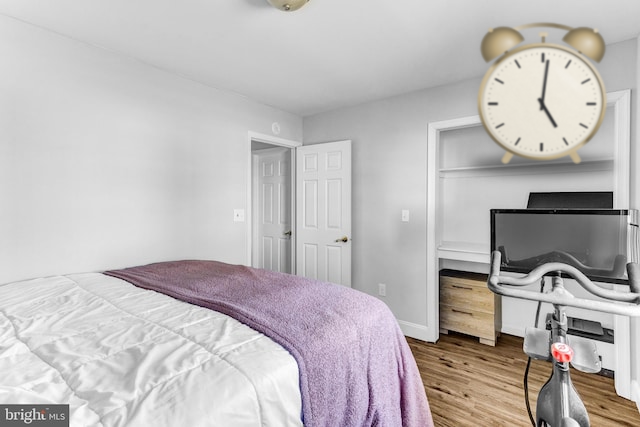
{"hour": 5, "minute": 1}
